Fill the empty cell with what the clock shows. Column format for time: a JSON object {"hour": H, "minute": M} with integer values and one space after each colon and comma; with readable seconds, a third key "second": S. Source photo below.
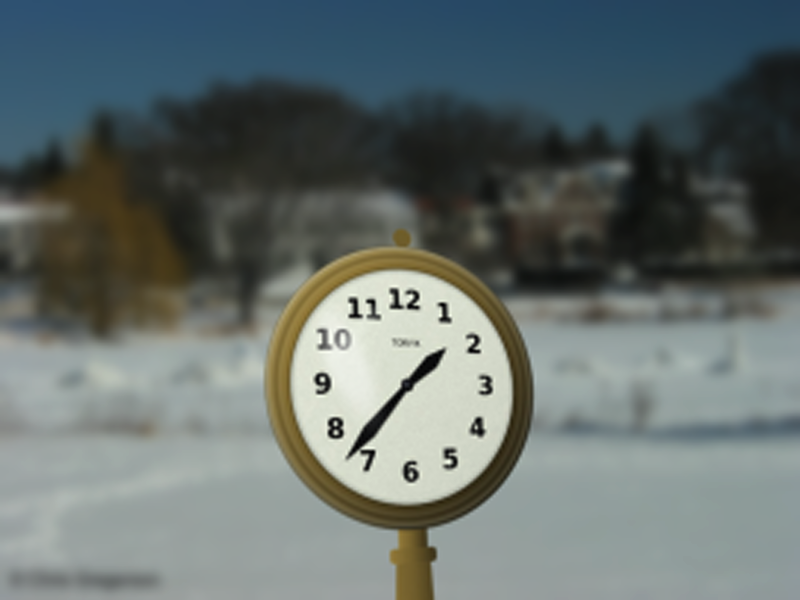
{"hour": 1, "minute": 37}
